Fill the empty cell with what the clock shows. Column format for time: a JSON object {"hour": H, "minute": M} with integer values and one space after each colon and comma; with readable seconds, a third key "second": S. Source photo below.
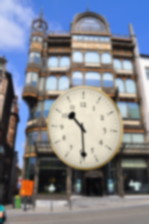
{"hour": 10, "minute": 29}
